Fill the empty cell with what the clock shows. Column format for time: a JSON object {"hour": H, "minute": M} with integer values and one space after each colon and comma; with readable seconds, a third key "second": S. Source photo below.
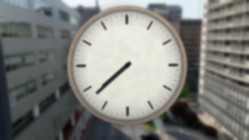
{"hour": 7, "minute": 38}
